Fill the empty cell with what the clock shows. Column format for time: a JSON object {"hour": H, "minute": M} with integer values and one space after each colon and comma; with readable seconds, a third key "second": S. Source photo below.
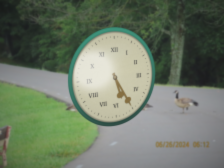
{"hour": 5, "minute": 25}
